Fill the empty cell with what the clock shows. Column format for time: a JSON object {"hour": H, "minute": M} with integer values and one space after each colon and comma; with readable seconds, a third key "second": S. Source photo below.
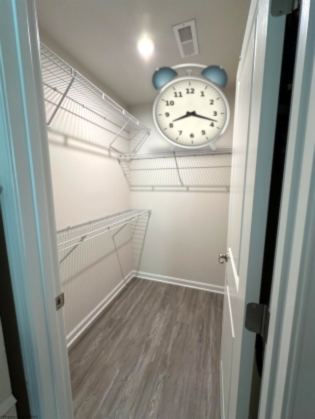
{"hour": 8, "minute": 18}
